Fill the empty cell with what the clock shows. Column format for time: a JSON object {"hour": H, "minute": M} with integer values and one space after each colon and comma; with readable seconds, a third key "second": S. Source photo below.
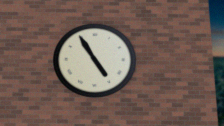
{"hour": 4, "minute": 55}
